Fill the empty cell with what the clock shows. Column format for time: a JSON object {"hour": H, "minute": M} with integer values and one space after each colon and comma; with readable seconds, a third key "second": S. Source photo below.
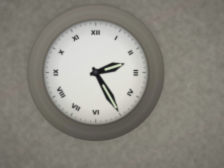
{"hour": 2, "minute": 25}
